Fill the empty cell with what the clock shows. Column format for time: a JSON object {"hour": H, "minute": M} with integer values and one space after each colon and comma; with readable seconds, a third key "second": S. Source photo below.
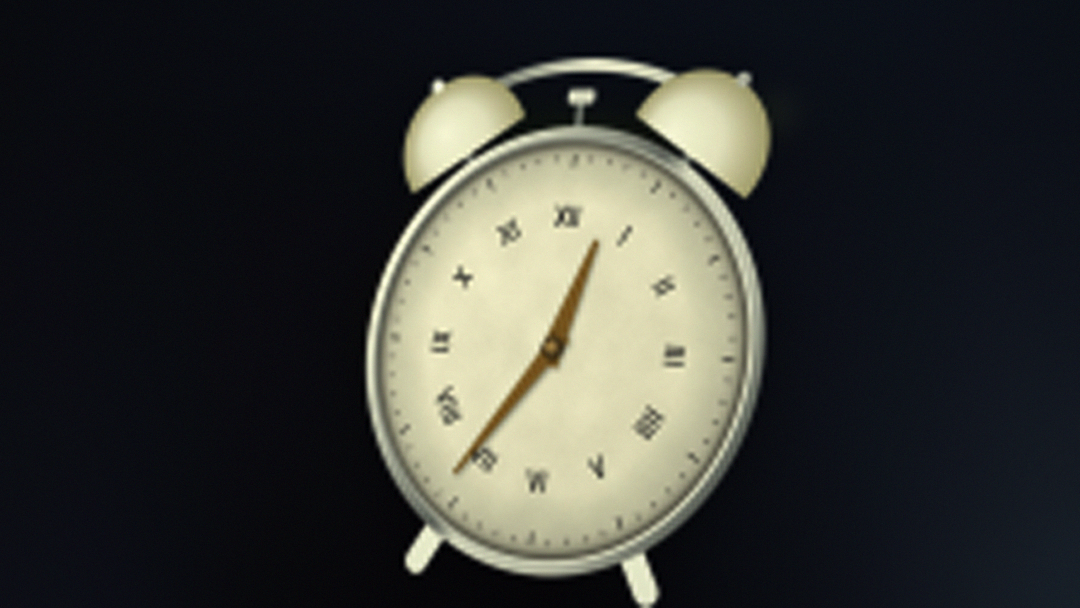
{"hour": 12, "minute": 36}
